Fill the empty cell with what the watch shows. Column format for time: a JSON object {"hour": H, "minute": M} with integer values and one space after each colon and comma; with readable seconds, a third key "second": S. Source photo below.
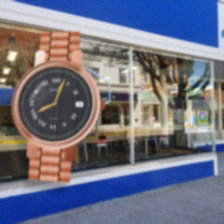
{"hour": 8, "minute": 3}
